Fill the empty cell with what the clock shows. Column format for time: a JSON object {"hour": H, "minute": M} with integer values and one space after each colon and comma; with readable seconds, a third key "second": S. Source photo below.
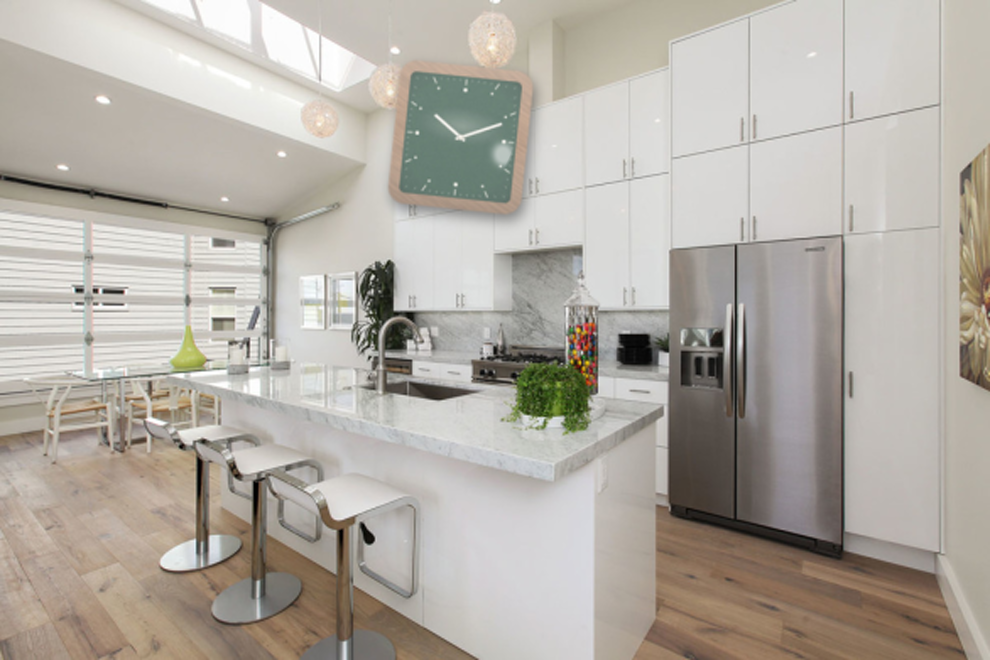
{"hour": 10, "minute": 11}
